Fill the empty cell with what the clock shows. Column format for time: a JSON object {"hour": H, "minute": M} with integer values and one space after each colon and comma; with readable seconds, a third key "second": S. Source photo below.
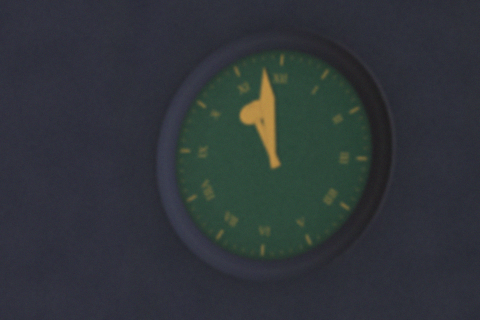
{"hour": 10, "minute": 58}
